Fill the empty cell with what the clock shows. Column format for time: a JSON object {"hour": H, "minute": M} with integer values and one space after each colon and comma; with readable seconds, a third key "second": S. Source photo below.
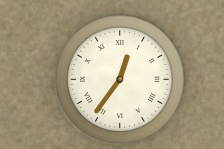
{"hour": 12, "minute": 36}
